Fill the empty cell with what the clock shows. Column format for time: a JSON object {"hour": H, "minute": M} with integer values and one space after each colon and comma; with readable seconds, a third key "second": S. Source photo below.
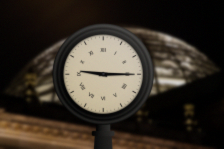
{"hour": 9, "minute": 15}
